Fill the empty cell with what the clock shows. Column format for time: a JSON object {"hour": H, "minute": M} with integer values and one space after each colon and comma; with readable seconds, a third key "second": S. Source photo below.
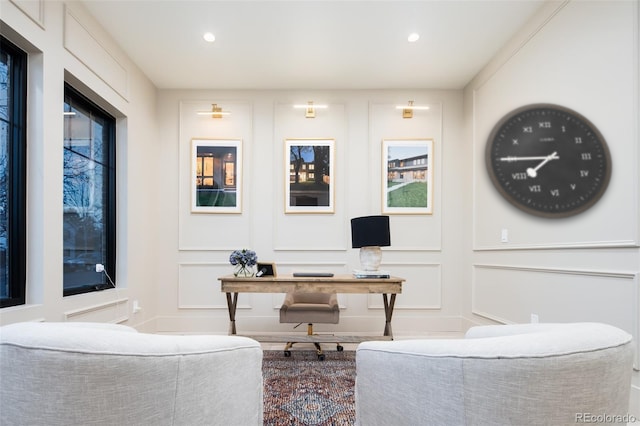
{"hour": 7, "minute": 45}
